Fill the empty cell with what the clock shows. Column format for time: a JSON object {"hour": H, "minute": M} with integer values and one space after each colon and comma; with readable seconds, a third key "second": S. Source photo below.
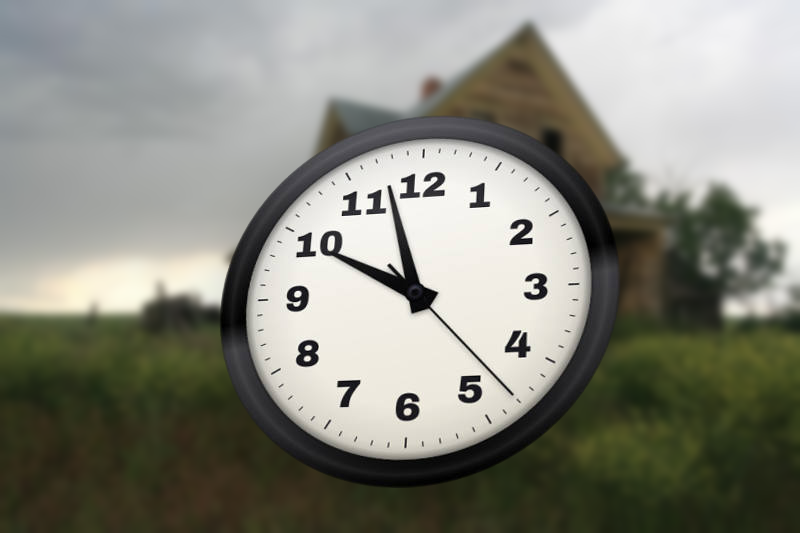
{"hour": 9, "minute": 57, "second": 23}
